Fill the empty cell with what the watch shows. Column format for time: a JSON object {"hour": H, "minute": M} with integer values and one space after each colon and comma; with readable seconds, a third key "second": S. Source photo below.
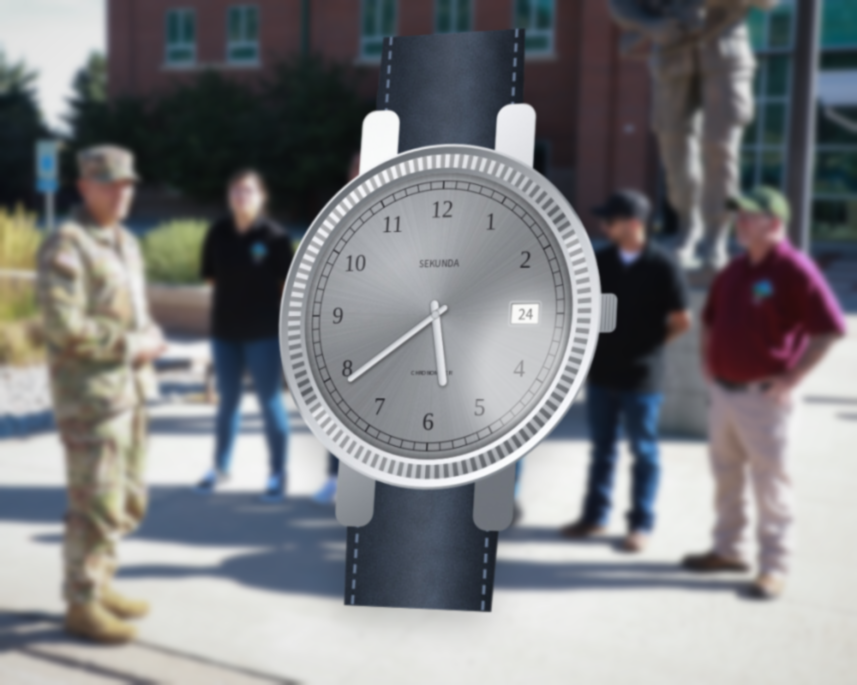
{"hour": 5, "minute": 39}
